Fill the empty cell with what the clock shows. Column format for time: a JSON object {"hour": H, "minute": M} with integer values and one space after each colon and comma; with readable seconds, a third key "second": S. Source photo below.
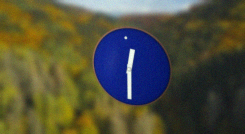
{"hour": 12, "minute": 31}
